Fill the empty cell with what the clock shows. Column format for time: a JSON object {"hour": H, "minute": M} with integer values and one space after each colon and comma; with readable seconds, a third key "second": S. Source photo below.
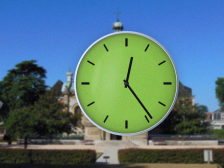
{"hour": 12, "minute": 24}
